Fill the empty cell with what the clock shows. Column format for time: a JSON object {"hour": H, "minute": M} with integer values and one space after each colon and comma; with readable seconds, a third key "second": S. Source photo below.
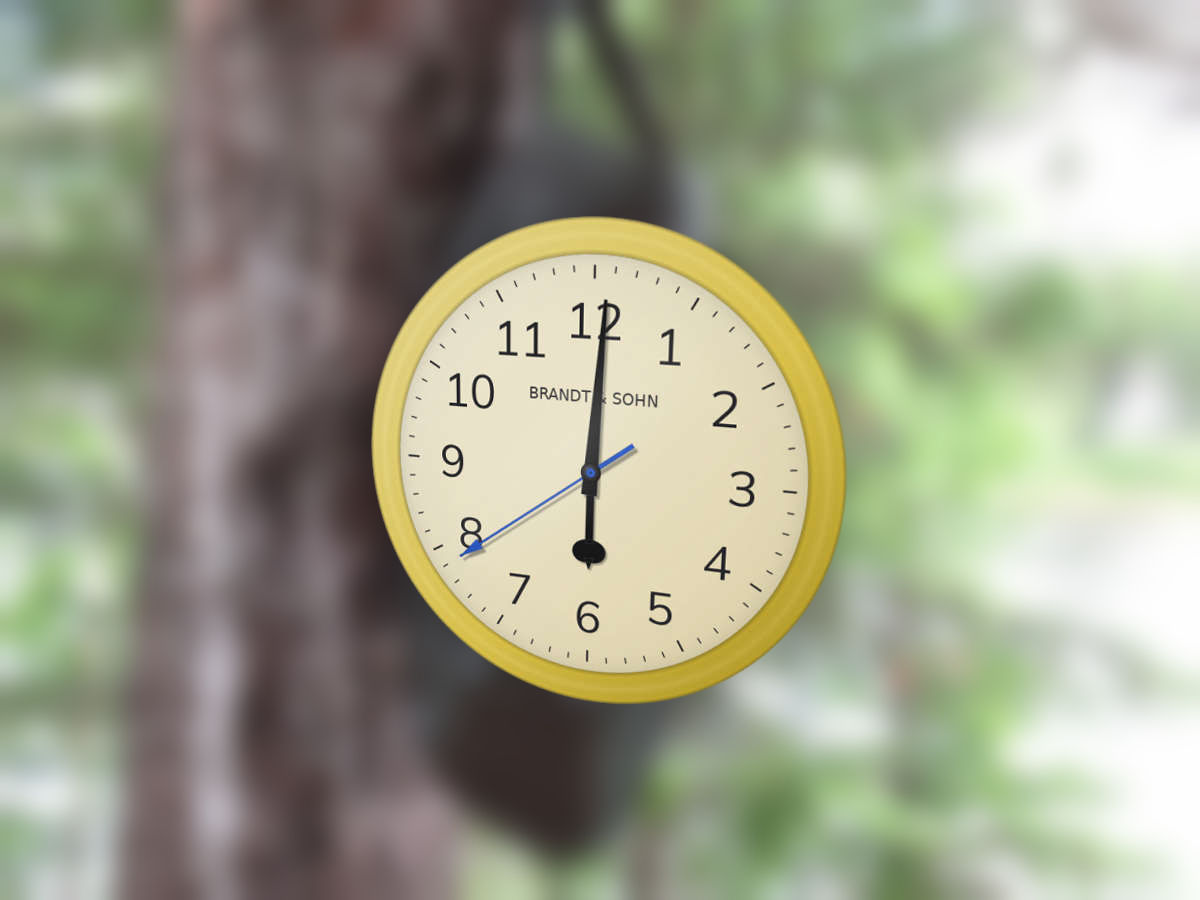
{"hour": 6, "minute": 0, "second": 39}
